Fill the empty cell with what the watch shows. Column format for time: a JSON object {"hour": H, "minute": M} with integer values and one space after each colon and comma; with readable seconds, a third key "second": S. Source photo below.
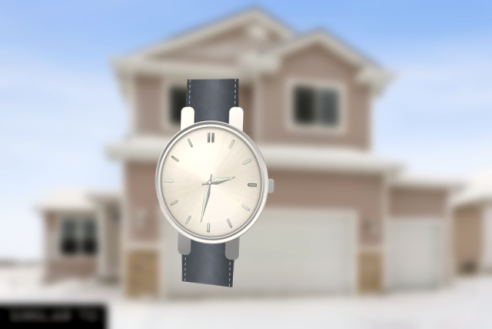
{"hour": 2, "minute": 32}
